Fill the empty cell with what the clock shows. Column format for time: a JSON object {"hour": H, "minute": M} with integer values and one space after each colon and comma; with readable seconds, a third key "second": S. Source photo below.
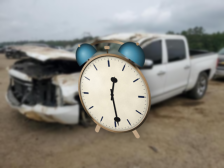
{"hour": 12, "minute": 29}
